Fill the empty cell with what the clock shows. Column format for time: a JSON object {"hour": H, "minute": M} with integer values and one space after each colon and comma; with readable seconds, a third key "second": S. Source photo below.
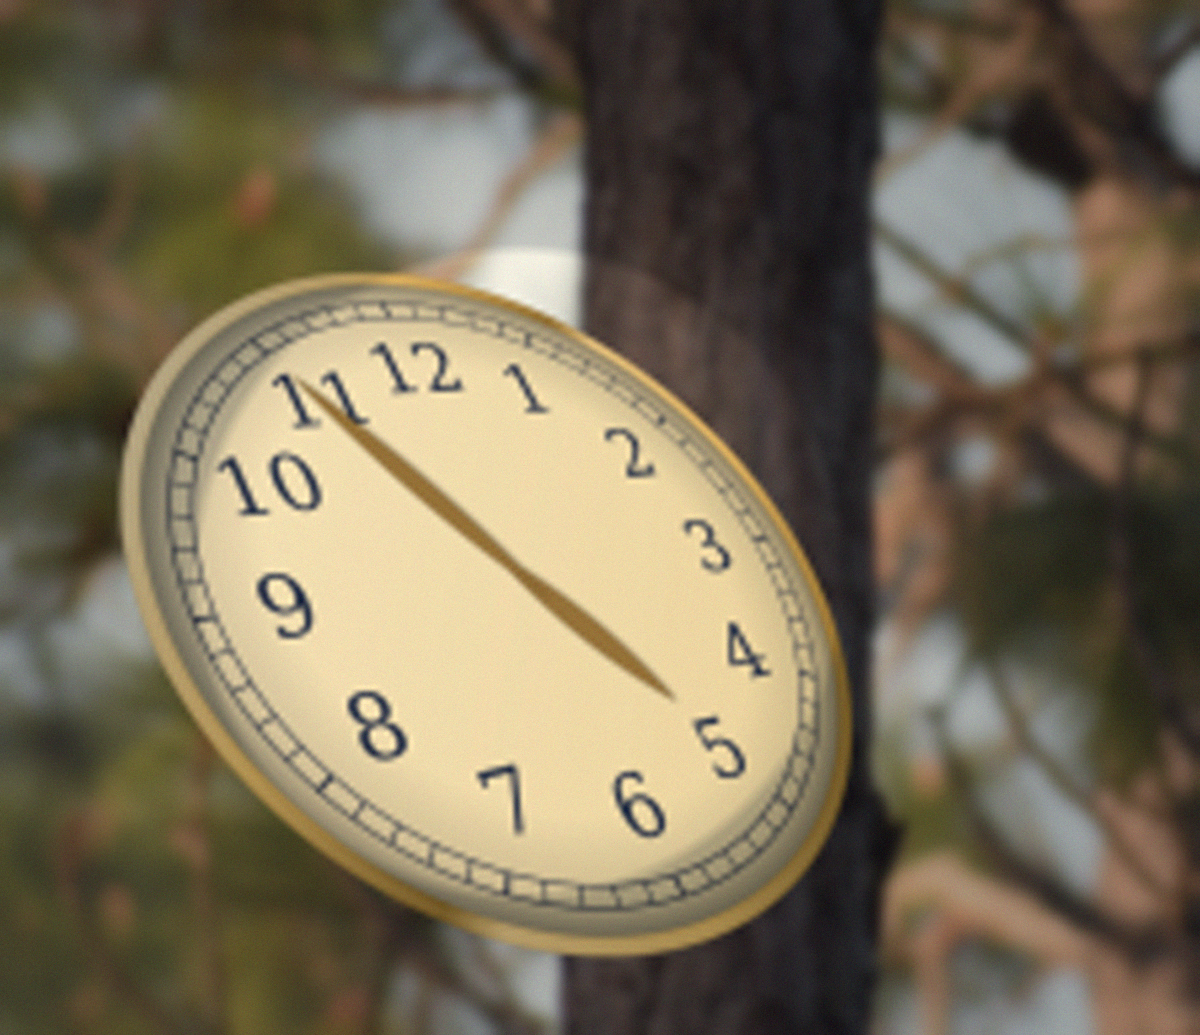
{"hour": 4, "minute": 55}
